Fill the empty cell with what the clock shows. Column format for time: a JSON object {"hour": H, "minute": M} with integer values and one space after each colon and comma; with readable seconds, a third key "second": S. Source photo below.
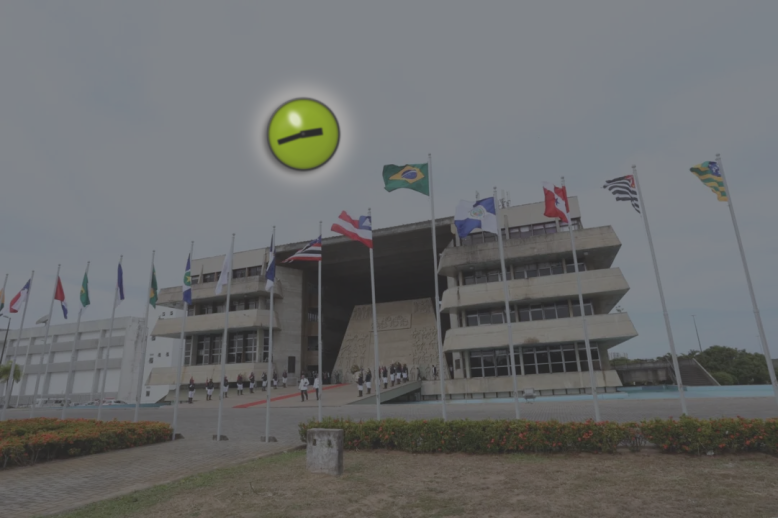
{"hour": 2, "minute": 42}
